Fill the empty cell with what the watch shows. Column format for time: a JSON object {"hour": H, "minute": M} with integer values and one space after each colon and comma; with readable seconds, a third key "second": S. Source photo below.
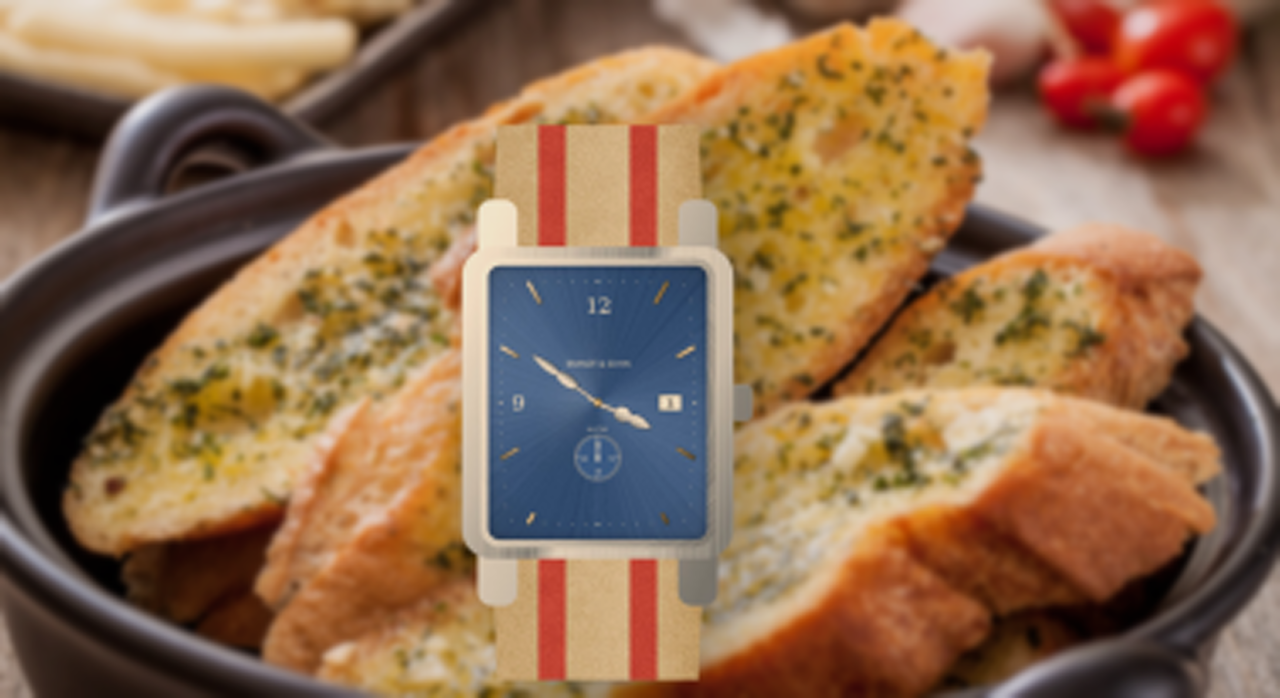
{"hour": 3, "minute": 51}
